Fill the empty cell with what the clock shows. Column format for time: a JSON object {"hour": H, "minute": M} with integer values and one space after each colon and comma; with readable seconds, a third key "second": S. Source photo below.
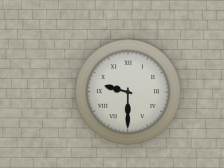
{"hour": 9, "minute": 30}
